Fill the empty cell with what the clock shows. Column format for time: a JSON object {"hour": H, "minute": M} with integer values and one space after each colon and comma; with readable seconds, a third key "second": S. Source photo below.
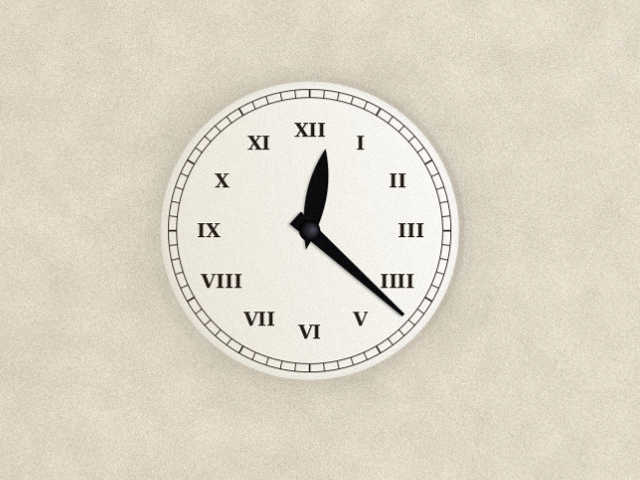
{"hour": 12, "minute": 22}
